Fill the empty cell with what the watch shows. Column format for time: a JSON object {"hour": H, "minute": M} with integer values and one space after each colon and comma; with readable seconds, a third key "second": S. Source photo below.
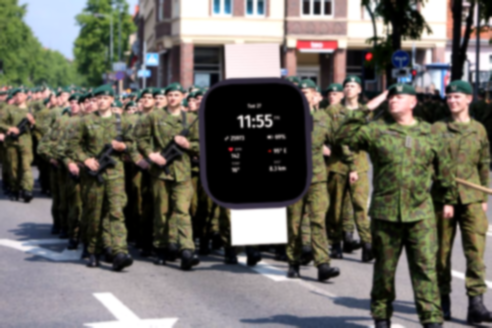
{"hour": 11, "minute": 55}
